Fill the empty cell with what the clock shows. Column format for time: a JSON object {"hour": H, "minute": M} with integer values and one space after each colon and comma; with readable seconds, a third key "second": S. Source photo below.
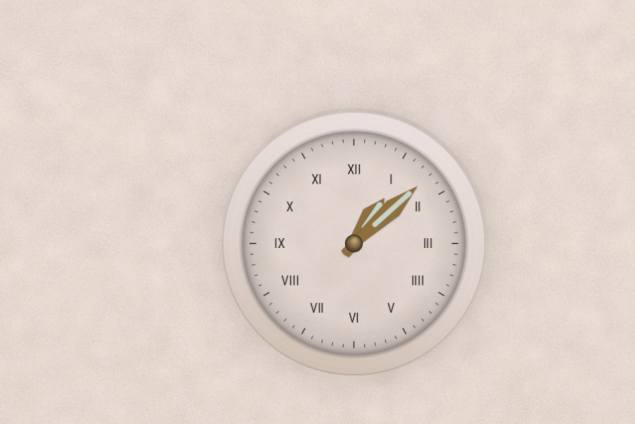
{"hour": 1, "minute": 8}
